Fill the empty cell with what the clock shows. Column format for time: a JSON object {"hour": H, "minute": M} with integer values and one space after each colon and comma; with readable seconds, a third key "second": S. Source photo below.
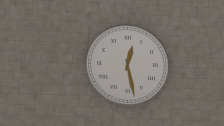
{"hour": 12, "minute": 28}
